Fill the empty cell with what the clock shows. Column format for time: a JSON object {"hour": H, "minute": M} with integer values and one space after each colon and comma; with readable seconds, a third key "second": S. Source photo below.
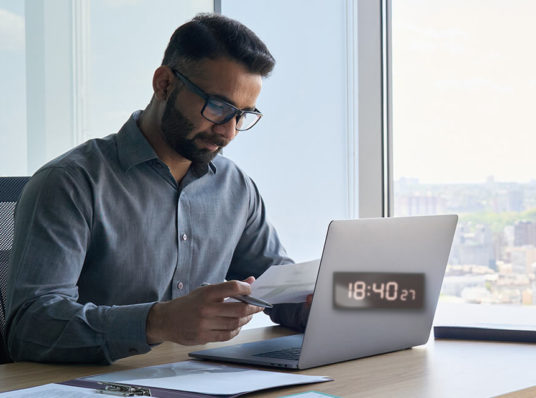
{"hour": 18, "minute": 40, "second": 27}
